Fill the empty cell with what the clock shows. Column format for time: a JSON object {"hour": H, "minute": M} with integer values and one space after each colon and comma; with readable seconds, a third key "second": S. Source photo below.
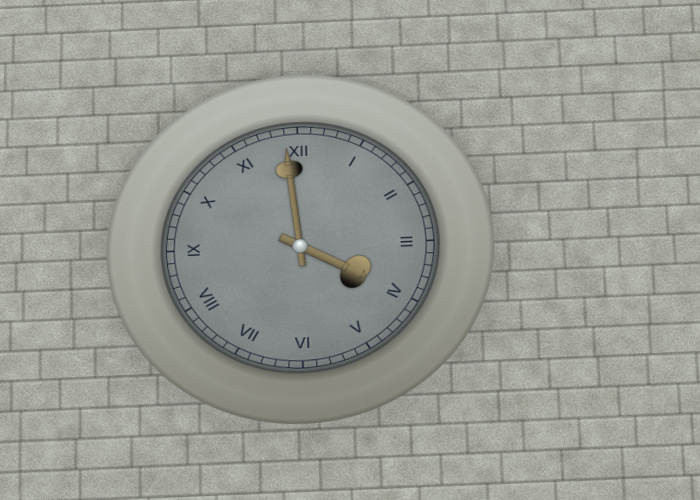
{"hour": 3, "minute": 59}
